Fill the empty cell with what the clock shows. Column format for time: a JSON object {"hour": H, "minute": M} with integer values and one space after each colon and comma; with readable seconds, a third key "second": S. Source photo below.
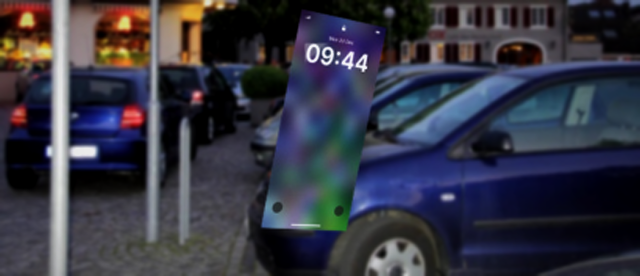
{"hour": 9, "minute": 44}
